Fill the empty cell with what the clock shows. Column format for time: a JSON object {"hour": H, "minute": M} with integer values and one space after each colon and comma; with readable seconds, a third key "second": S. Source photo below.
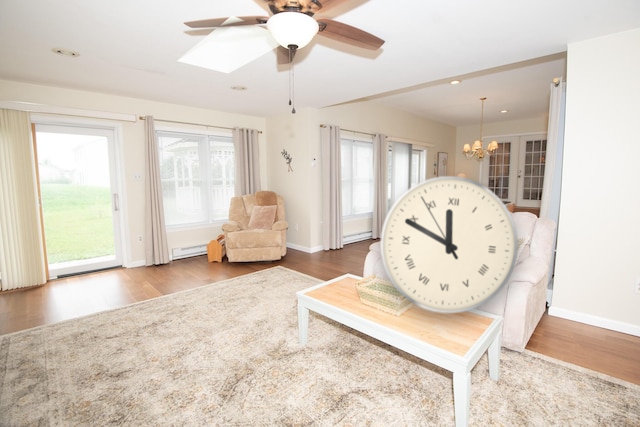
{"hour": 11, "minute": 48, "second": 54}
